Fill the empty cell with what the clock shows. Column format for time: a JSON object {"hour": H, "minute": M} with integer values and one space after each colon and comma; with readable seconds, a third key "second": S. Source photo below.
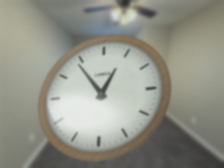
{"hour": 12, "minute": 54}
